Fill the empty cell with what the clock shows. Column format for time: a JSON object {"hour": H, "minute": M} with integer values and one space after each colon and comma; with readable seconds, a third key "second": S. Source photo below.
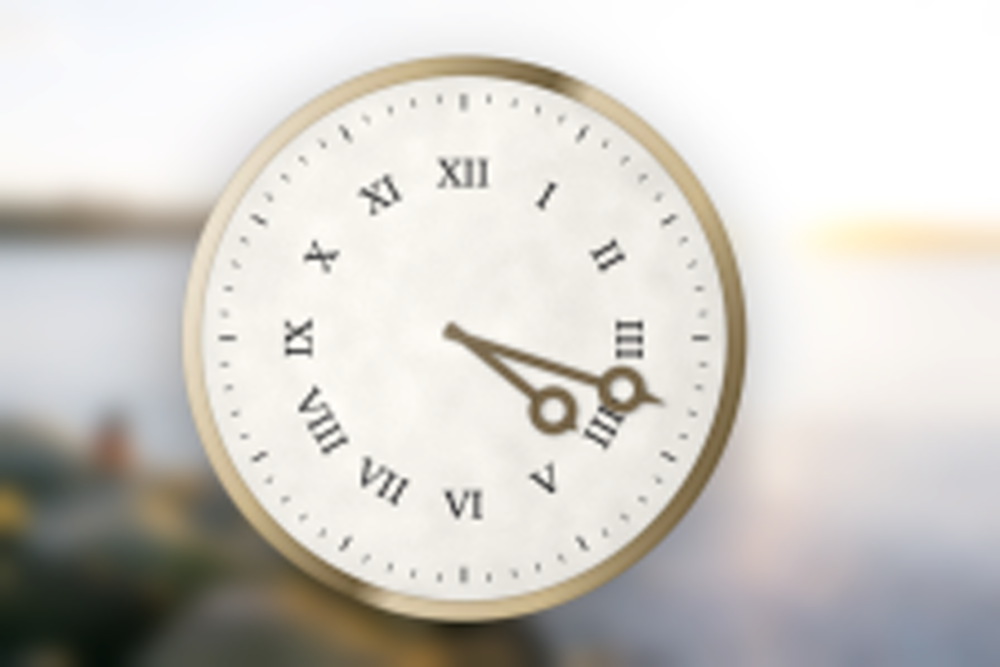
{"hour": 4, "minute": 18}
